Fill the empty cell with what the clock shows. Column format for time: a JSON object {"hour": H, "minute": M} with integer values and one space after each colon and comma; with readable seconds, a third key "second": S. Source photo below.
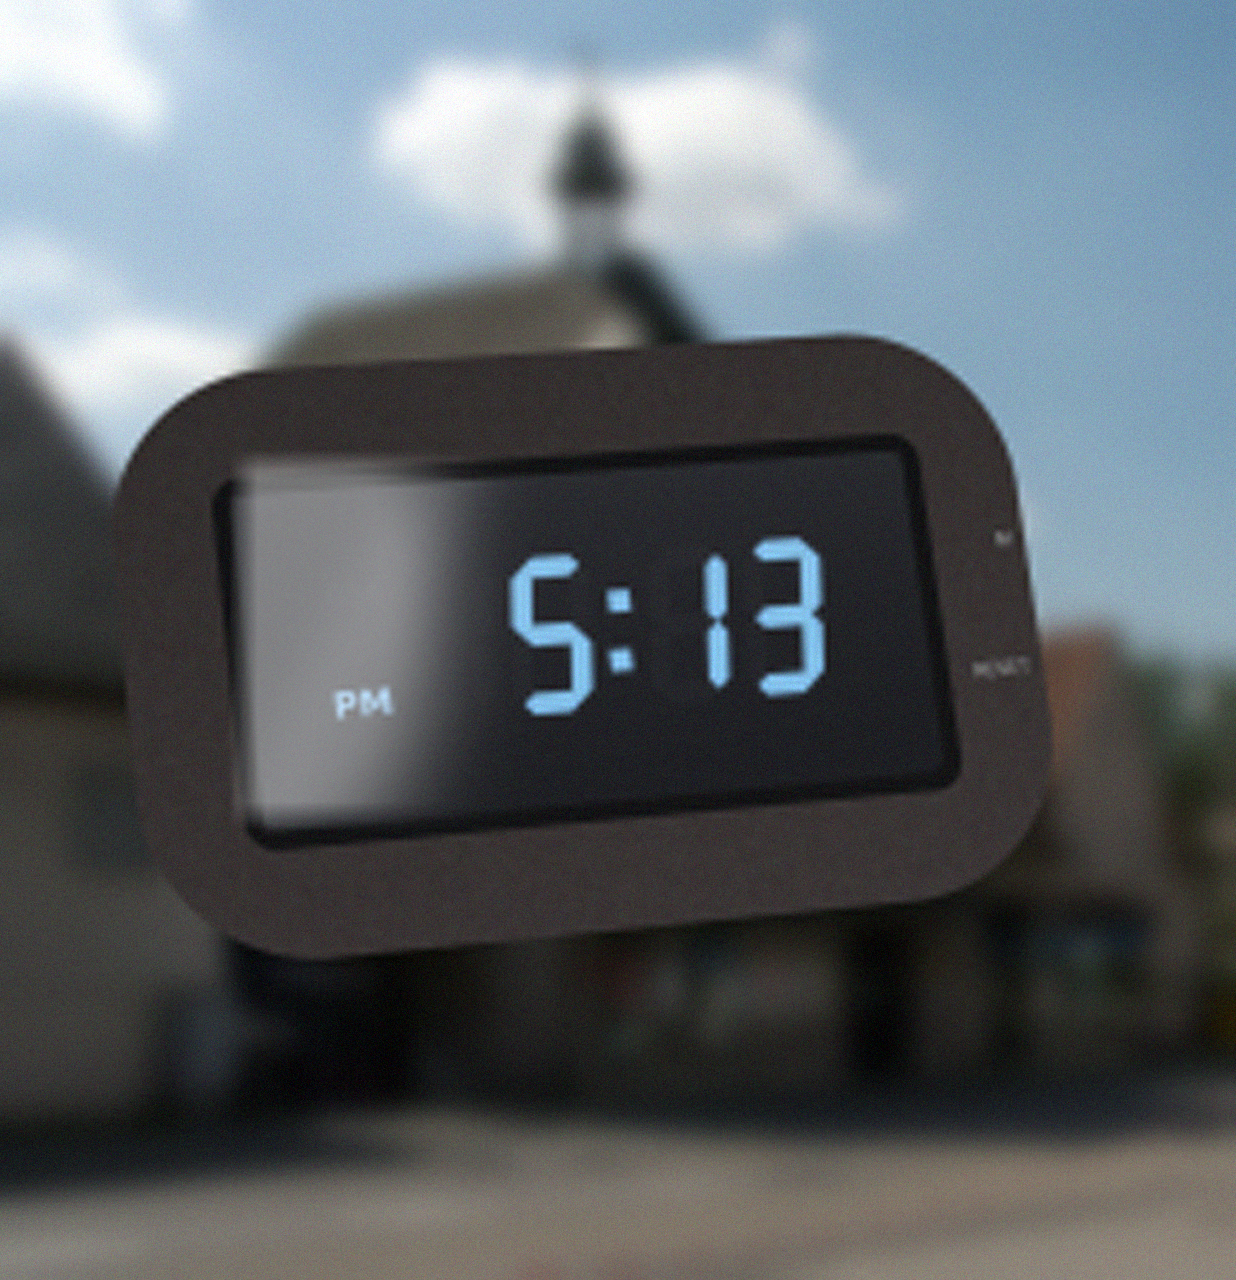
{"hour": 5, "minute": 13}
